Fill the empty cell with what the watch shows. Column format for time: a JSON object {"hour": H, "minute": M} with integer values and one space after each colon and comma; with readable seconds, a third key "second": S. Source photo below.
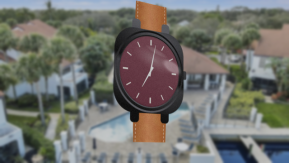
{"hour": 7, "minute": 2}
